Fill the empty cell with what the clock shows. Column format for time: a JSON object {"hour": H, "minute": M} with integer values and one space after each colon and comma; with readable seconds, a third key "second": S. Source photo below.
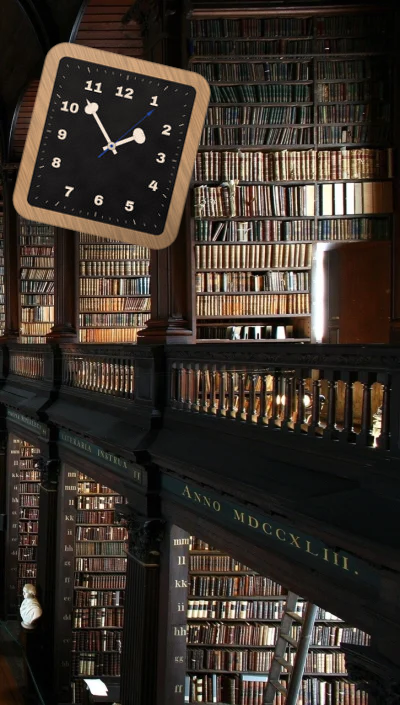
{"hour": 1, "minute": 53, "second": 6}
